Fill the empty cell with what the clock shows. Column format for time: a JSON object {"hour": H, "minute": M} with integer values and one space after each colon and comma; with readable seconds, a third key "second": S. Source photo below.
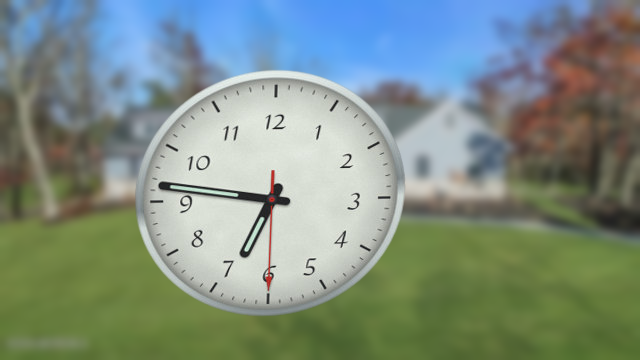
{"hour": 6, "minute": 46, "second": 30}
